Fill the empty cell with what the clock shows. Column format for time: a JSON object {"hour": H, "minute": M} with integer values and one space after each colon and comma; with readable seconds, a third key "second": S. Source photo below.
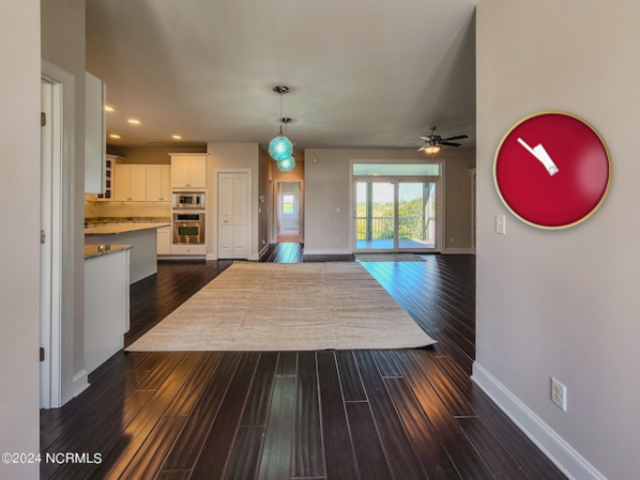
{"hour": 10, "minute": 52}
